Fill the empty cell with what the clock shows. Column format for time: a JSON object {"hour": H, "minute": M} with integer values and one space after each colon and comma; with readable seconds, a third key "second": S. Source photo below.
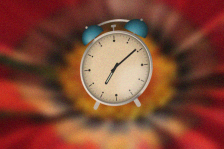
{"hour": 7, "minute": 9}
